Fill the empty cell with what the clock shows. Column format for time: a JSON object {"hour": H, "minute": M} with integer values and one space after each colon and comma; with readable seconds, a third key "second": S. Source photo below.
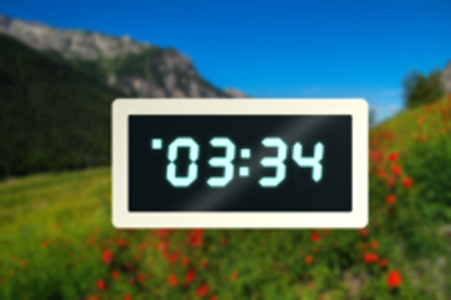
{"hour": 3, "minute": 34}
